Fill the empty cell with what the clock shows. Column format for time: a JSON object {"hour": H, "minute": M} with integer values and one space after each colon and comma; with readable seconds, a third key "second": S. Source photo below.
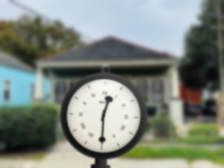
{"hour": 12, "minute": 30}
